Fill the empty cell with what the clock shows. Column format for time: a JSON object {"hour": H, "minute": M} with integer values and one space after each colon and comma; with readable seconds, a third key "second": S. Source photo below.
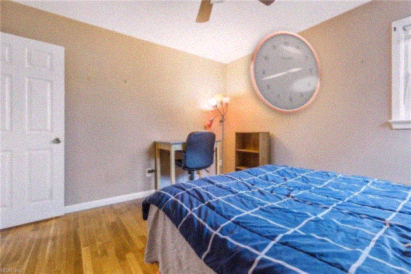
{"hour": 2, "minute": 43}
